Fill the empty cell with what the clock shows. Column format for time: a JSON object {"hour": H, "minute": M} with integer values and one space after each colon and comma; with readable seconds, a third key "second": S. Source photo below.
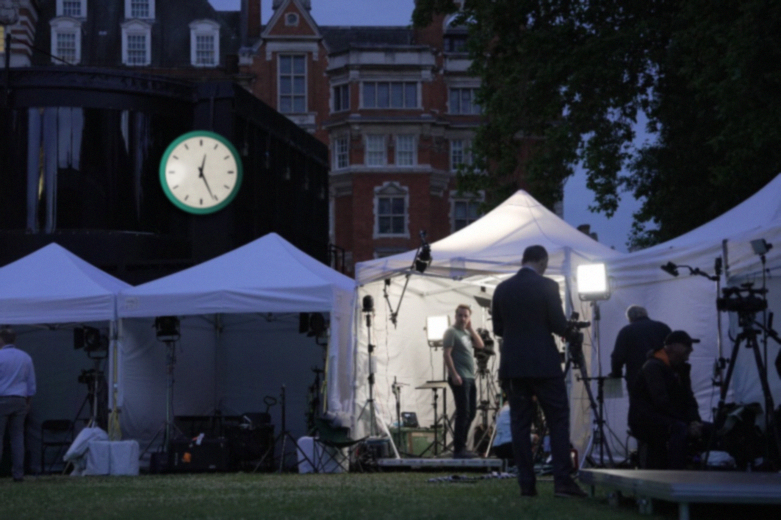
{"hour": 12, "minute": 26}
